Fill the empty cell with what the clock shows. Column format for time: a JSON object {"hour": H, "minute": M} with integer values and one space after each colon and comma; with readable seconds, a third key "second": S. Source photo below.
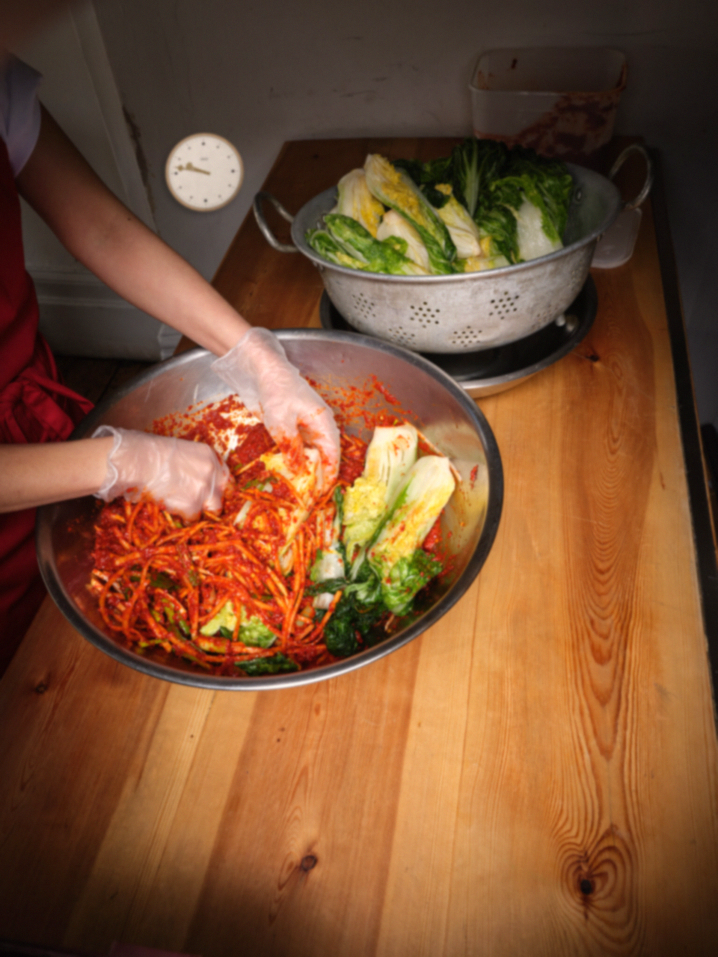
{"hour": 9, "minute": 47}
